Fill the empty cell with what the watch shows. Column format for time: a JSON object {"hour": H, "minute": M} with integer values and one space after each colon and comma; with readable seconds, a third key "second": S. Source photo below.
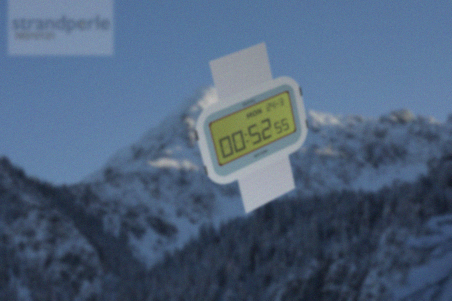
{"hour": 0, "minute": 52, "second": 55}
